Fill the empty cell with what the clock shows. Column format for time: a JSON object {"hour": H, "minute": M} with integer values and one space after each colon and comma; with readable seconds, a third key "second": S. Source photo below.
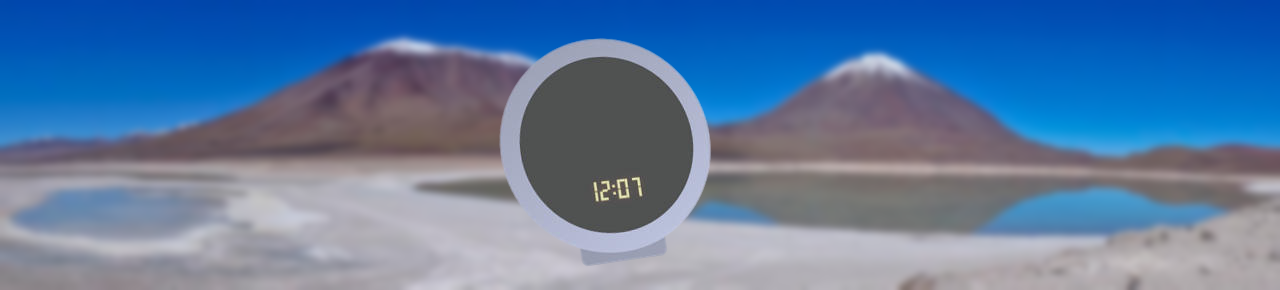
{"hour": 12, "minute": 7}
